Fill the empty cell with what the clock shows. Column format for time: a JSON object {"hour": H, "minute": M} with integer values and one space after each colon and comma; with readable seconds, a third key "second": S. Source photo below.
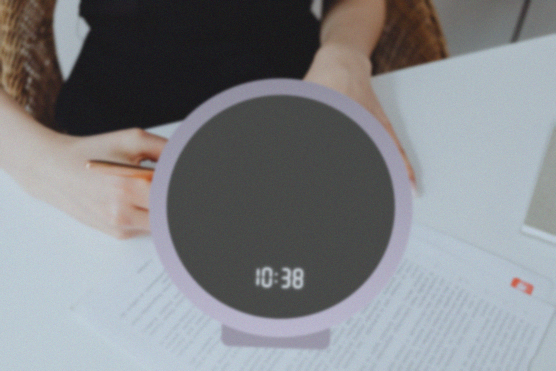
{"hour": 10, "minute": 38}
